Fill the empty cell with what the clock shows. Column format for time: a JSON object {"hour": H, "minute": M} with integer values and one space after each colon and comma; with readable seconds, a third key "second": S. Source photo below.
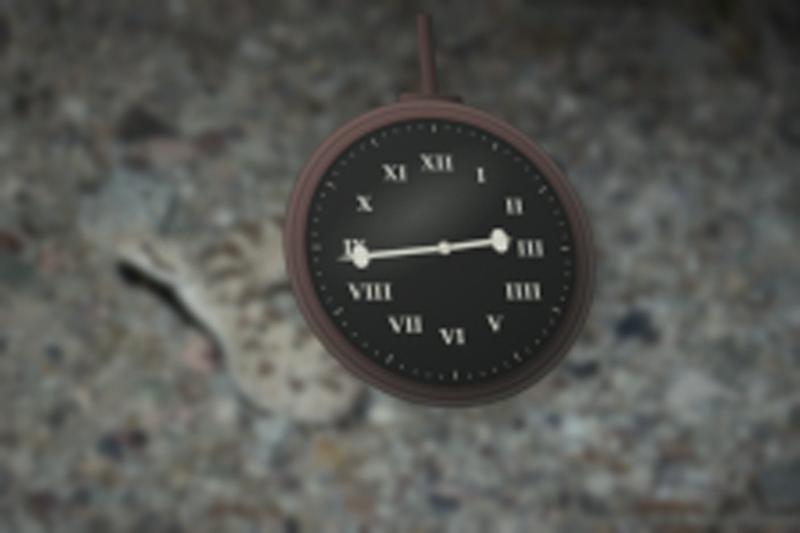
{"hour": 2, "minute": 44}
